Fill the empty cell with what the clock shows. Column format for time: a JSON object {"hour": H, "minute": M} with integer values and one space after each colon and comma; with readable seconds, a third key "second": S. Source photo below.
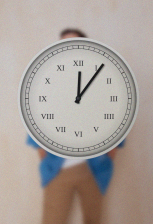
{"hour": 12, "minute": 6}
